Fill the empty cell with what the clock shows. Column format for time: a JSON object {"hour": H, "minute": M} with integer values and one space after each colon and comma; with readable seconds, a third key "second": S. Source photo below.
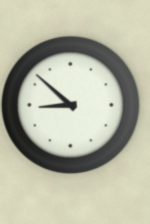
{"hour": 8, "minute": 52}
